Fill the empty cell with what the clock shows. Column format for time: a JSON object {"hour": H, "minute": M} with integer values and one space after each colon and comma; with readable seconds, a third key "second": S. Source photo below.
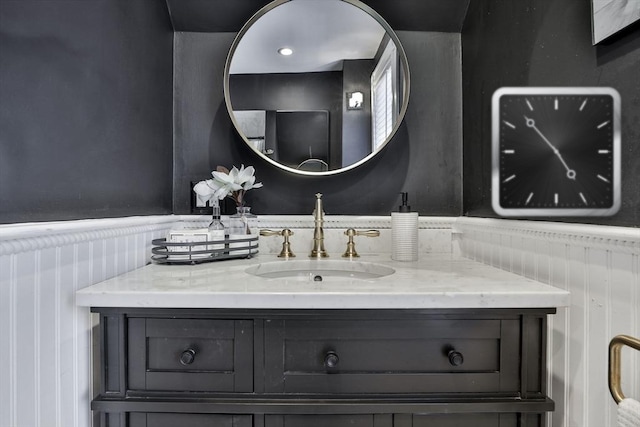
{"hour": 4, "minute": 53}
